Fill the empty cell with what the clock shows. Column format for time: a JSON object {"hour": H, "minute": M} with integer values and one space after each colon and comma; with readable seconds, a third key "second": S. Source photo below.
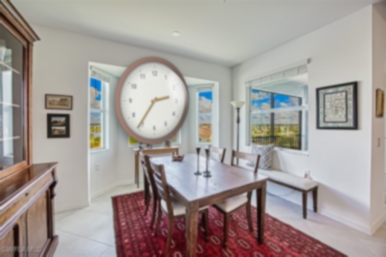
{"hour": 2, "minute": 36}
